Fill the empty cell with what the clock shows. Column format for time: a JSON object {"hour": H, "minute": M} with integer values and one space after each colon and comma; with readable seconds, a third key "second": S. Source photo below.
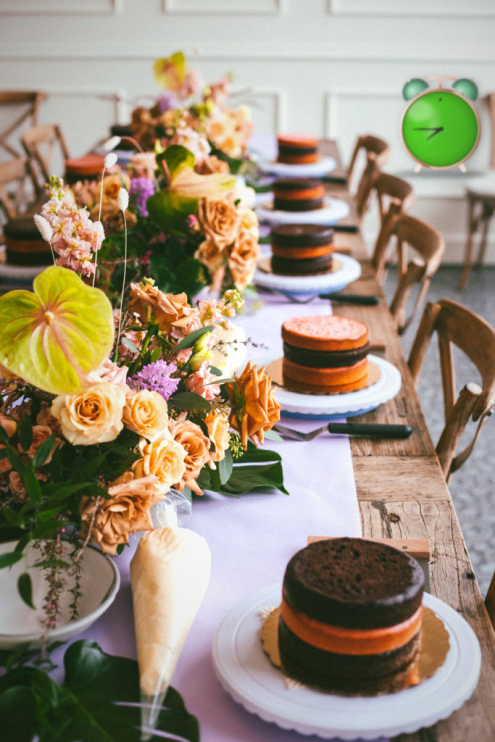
{"hour": 7, "minute": 45}
